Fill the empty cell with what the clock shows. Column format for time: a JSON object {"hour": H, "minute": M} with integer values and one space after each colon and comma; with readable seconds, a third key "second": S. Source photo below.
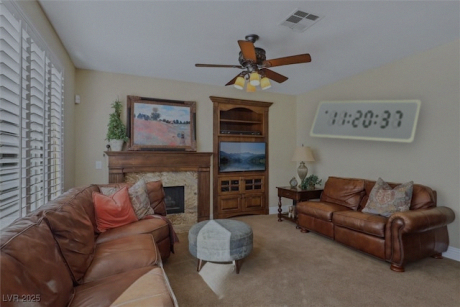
{"hour": 11, "minute": 20, "second": 37}
